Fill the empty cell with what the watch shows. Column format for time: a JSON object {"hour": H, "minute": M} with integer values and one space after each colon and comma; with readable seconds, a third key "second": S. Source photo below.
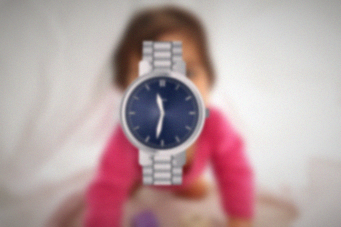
{"hour": 11, "minute": 32}
